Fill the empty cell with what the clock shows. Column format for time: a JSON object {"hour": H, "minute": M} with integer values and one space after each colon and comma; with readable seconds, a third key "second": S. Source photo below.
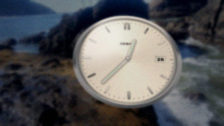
{"hour": 12, "minute": 37}
